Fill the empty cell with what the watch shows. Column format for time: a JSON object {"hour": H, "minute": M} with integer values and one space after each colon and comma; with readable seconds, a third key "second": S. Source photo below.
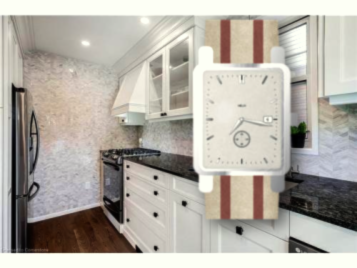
{"hour": 7, "minute": 17}
